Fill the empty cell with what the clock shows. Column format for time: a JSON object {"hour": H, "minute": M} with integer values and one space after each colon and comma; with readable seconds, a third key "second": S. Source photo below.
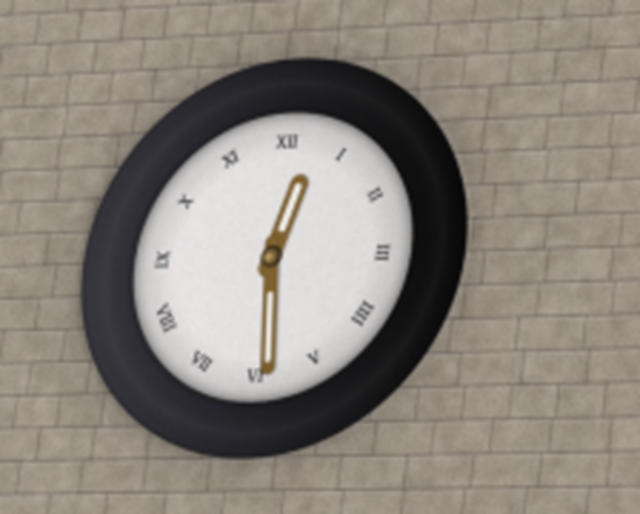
{"hour": 12, "minute": 29}
